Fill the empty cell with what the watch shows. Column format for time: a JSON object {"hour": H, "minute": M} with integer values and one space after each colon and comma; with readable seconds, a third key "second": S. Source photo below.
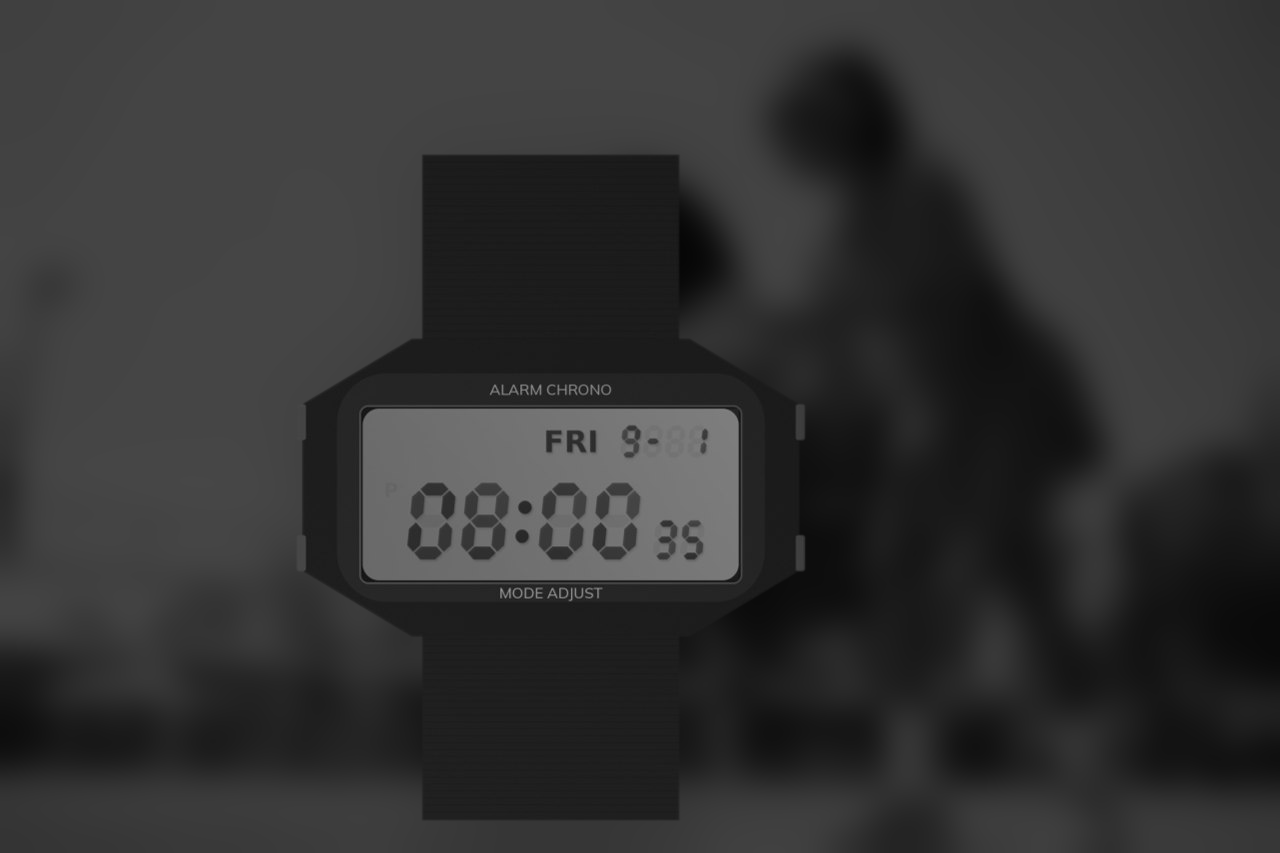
{"hour": 8, "minute": 0, "second": 35}
